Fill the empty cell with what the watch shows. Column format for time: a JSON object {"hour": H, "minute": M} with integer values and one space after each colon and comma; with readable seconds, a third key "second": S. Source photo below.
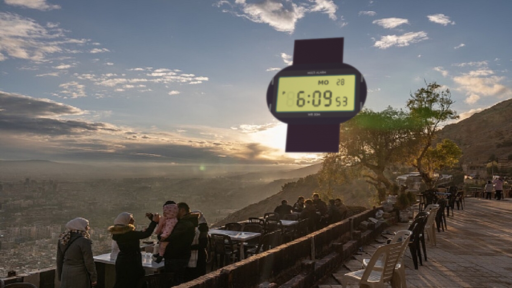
{"hour": 6, "minute": 9, "second": 53}
